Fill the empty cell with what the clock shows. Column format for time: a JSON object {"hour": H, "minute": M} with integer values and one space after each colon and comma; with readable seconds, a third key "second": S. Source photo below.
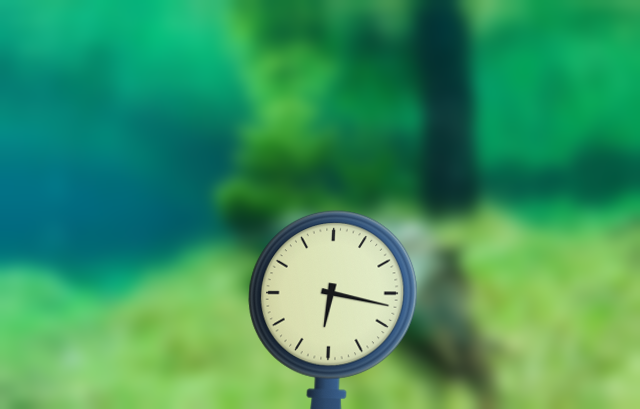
{"hour": 6, "minute": 17}
